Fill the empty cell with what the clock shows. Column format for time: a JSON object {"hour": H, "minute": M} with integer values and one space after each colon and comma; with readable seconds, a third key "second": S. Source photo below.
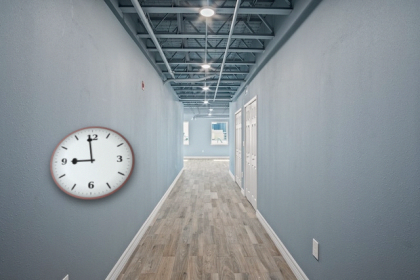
{"hour": 8, "minute": 59}
